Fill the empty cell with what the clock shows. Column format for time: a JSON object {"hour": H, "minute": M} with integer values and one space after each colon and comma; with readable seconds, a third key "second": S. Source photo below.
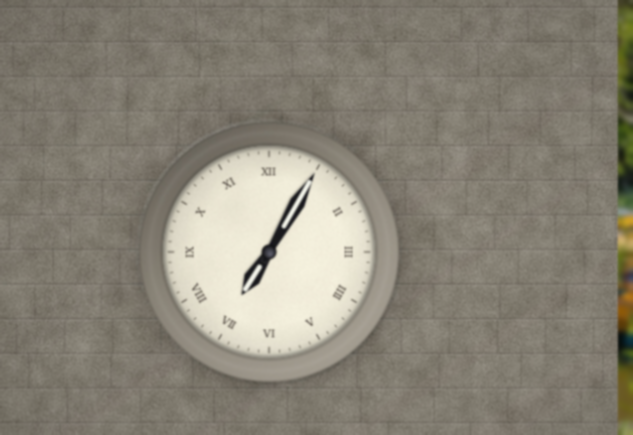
{"hour": 7, "minute": 5}
